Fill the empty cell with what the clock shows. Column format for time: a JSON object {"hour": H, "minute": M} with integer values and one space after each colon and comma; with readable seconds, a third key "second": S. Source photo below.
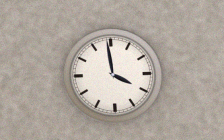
{"hour": 3, "minute": 59}
